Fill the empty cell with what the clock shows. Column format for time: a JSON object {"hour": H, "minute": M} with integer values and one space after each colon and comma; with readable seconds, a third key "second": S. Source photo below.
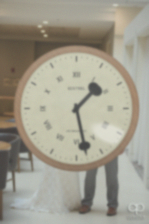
{"hour": 1, "minute": 28}
